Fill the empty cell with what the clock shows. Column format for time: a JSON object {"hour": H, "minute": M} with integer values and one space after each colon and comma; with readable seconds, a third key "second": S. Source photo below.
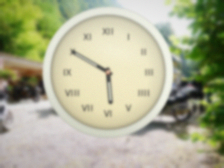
{"hour": 5, "minute": 50}
